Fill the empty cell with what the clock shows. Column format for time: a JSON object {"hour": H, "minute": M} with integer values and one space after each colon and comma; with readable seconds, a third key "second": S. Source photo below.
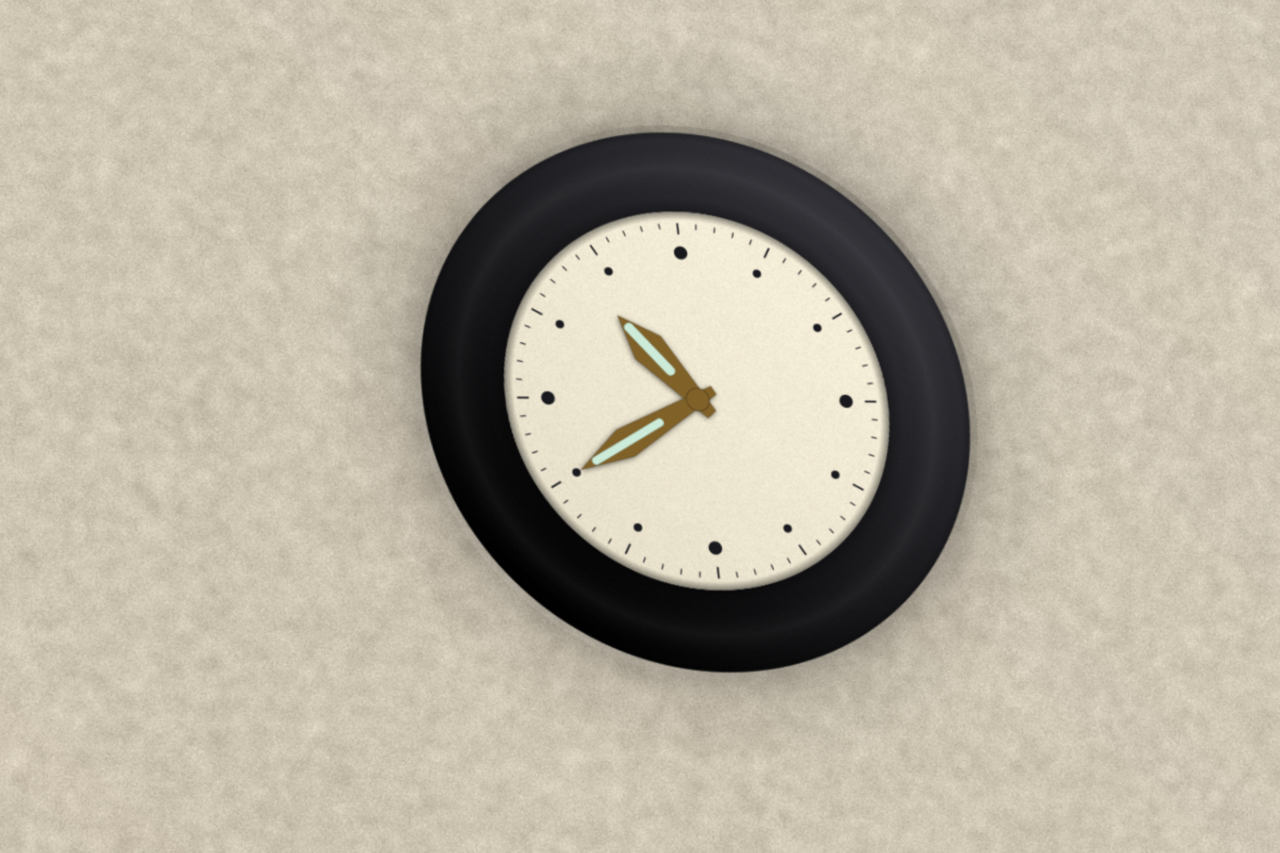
{"hour": 10, "minute": 40}
